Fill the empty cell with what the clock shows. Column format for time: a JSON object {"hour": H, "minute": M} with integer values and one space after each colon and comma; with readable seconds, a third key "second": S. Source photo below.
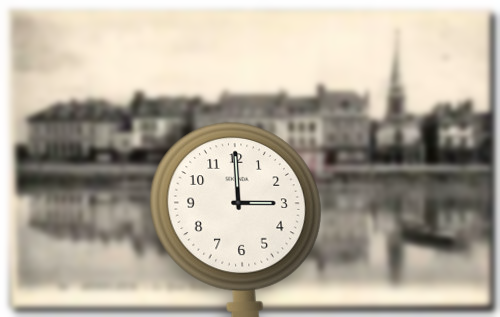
{"hour": 3, "minute": 0}
